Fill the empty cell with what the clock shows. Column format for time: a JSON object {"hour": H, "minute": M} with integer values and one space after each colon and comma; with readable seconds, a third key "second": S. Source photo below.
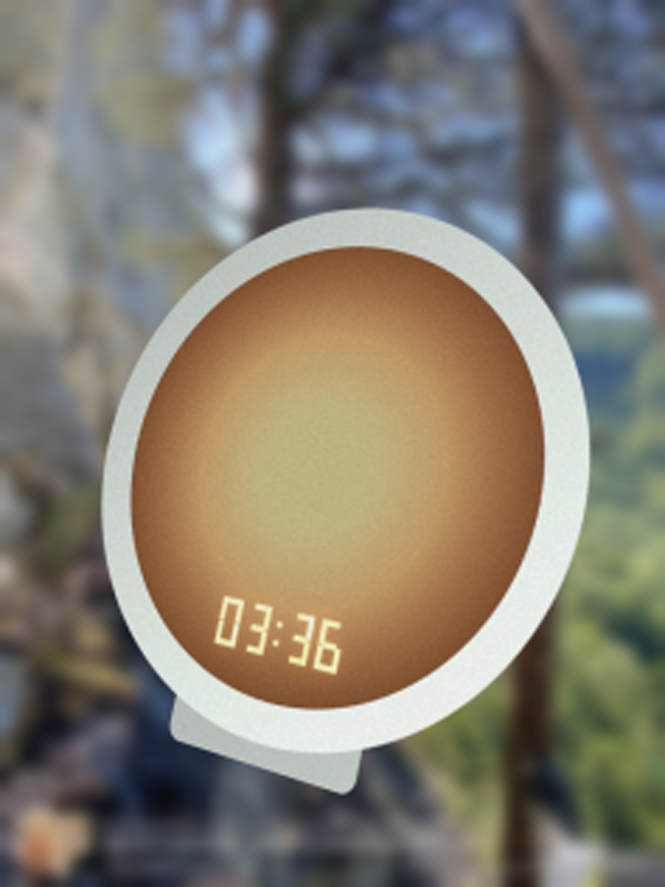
{"hour": 3, "minute": 36}
